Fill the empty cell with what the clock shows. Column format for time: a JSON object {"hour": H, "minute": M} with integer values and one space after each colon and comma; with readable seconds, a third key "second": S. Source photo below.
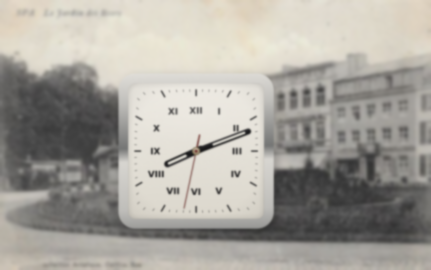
{"hour": 8, "minute": 11, "second": 32}
